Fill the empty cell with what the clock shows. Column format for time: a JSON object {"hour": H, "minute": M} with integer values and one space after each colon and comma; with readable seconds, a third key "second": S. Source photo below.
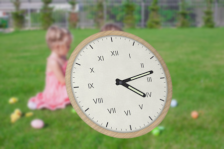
{"hour": 4, "minute": 13}
